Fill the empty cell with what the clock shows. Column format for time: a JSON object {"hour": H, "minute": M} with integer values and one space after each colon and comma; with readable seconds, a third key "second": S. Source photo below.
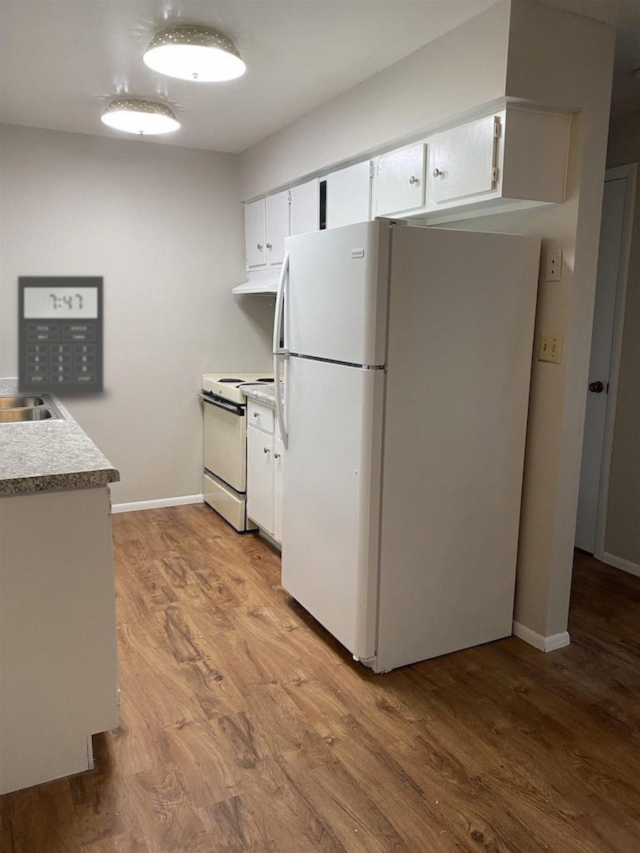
{"hour": 7, "minute": 47}
